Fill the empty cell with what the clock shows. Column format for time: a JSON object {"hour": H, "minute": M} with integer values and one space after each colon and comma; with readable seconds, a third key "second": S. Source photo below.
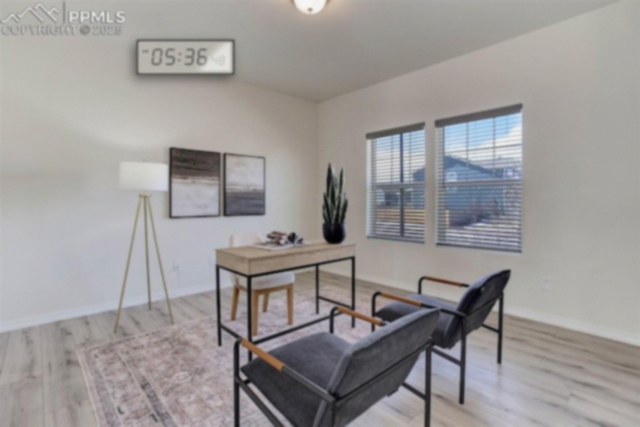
{"hour": 5, "minute": 36}
